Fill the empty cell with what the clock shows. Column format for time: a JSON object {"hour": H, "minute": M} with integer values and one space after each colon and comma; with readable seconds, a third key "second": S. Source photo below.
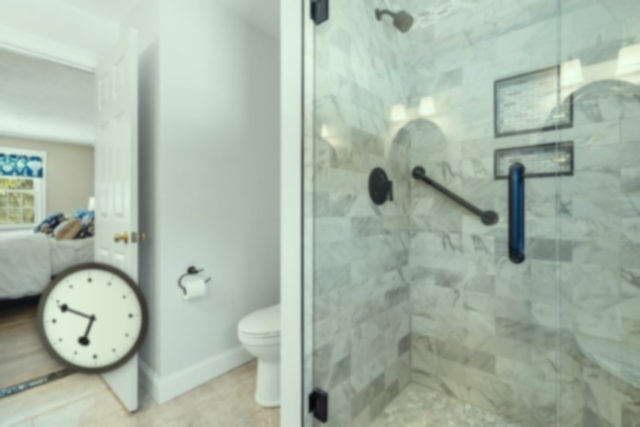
{"hour": 6, "minute": 49}
